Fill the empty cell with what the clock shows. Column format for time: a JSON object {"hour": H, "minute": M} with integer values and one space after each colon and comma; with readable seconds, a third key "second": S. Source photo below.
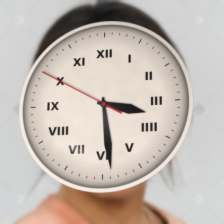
{"hour": 3, "minute": 28, "second": 50}
